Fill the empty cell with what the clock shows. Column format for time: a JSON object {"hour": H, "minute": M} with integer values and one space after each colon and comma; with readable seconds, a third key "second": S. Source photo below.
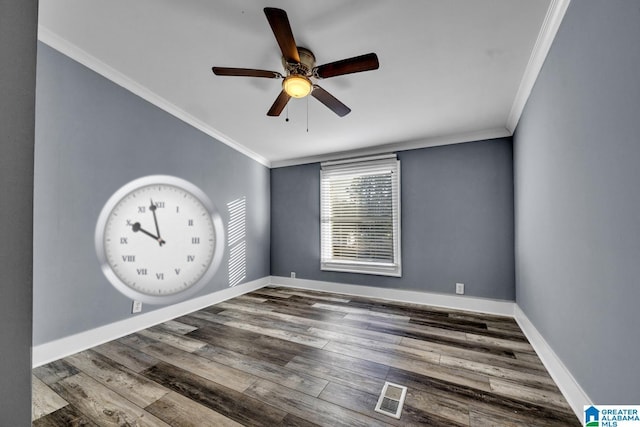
{"hour": 9, "minute": 58}
